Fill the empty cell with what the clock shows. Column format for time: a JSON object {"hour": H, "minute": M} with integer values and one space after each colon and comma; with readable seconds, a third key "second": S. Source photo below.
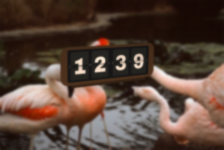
{"hour": 12, "minute": 39}
